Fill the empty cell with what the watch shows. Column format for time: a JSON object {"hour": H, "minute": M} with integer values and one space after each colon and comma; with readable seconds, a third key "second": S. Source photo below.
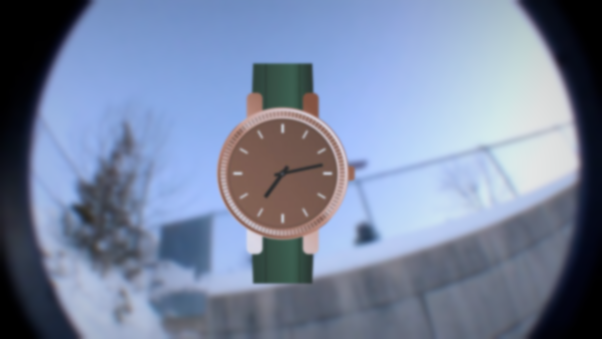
{"hour": 7, "minute": 13}
